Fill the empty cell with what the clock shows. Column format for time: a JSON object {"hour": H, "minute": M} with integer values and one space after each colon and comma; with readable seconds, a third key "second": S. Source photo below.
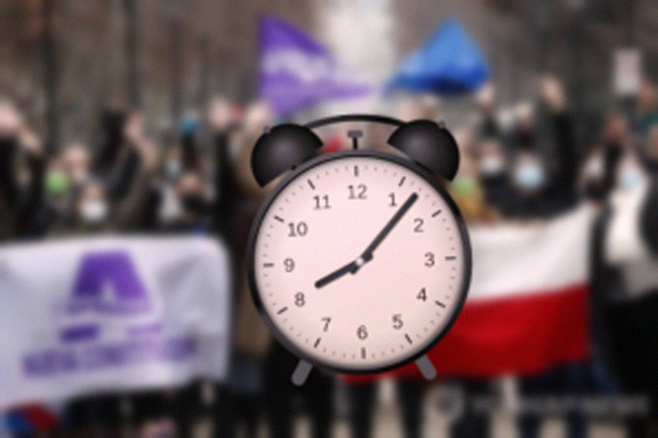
{"hour": 8, "minute": 7}
